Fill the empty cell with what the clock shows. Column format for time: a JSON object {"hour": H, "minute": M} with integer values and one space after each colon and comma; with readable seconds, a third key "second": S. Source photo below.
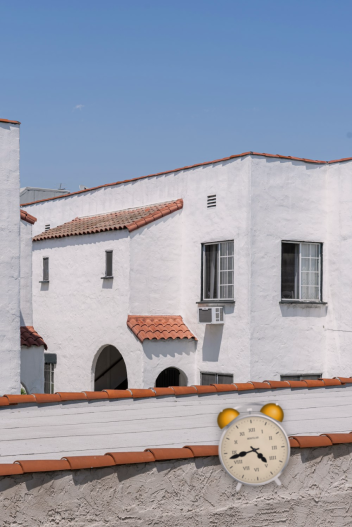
{"hour": 4, "minute": 43}
